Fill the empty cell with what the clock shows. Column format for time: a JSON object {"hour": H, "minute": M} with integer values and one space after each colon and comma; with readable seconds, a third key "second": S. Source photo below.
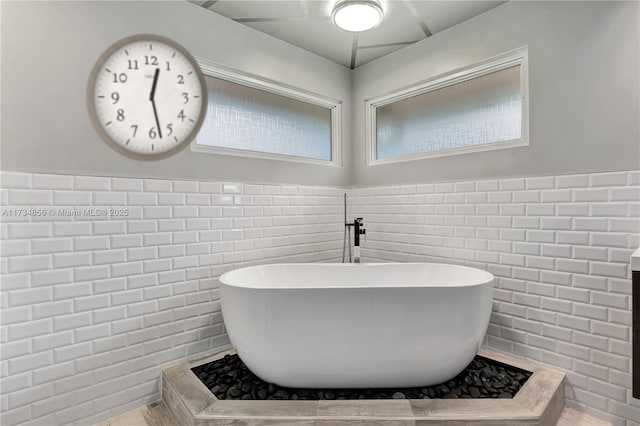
{"hour": 12, "minute": 28}
